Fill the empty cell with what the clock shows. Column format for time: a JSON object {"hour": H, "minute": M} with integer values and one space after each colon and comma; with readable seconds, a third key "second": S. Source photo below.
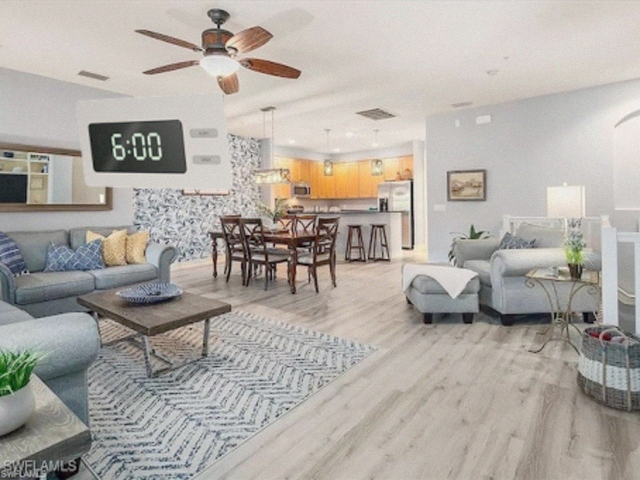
{"hour": 6, "minute": 0}
